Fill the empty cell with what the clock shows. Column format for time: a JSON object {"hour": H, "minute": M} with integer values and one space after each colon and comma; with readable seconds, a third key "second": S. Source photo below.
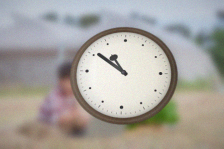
{"hour": 10, "minute": 51}
